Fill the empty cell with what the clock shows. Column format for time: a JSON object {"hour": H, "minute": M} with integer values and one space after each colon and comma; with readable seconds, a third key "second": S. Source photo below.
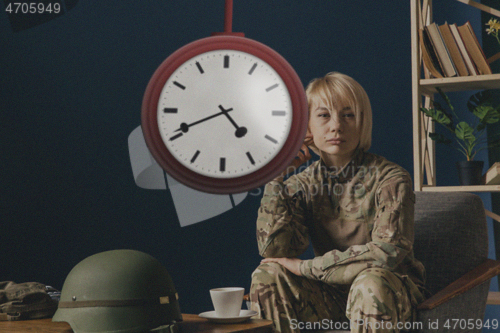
{"hour": 4, "minute": 41}
